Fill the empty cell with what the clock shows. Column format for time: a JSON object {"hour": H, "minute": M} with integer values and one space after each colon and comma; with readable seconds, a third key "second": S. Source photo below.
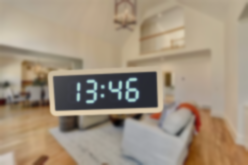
{"hour": 13, "minute": 46}
